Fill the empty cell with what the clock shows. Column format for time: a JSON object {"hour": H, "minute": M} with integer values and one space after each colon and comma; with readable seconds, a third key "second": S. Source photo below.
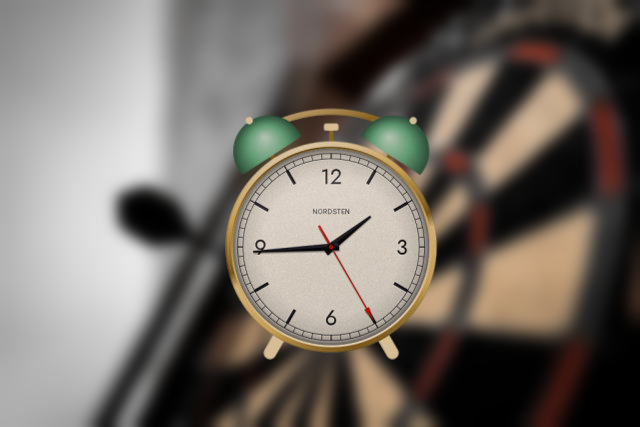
{"hour": 1, "minute": 44, "second": 25}
